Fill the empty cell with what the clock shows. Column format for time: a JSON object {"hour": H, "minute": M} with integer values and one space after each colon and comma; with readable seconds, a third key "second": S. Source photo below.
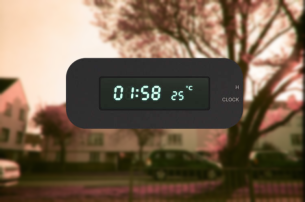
{"hour": 1, "minute": 58}
